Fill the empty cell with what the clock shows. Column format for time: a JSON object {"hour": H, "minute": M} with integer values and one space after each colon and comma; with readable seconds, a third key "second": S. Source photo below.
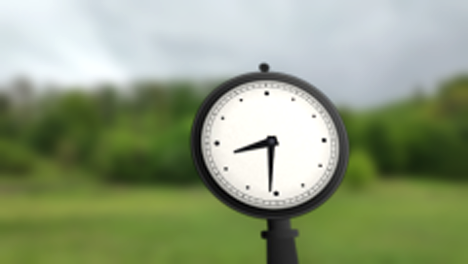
{"hour": 8, "minute": 31}
